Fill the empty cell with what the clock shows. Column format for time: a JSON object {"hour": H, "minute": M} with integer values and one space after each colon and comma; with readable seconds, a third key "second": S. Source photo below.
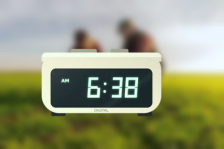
{"hour": 6, "minute": 38}
